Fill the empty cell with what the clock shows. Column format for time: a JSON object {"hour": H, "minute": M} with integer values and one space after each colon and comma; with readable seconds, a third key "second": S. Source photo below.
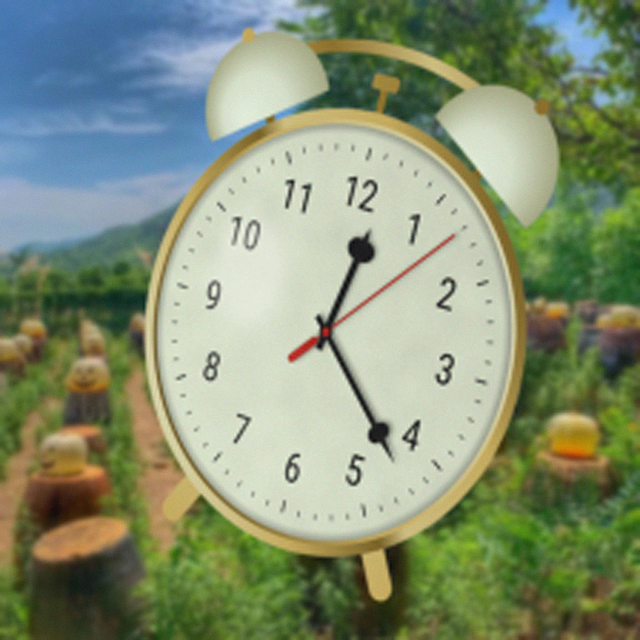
{"hour": 12, "minute": 22, "second": 7}
